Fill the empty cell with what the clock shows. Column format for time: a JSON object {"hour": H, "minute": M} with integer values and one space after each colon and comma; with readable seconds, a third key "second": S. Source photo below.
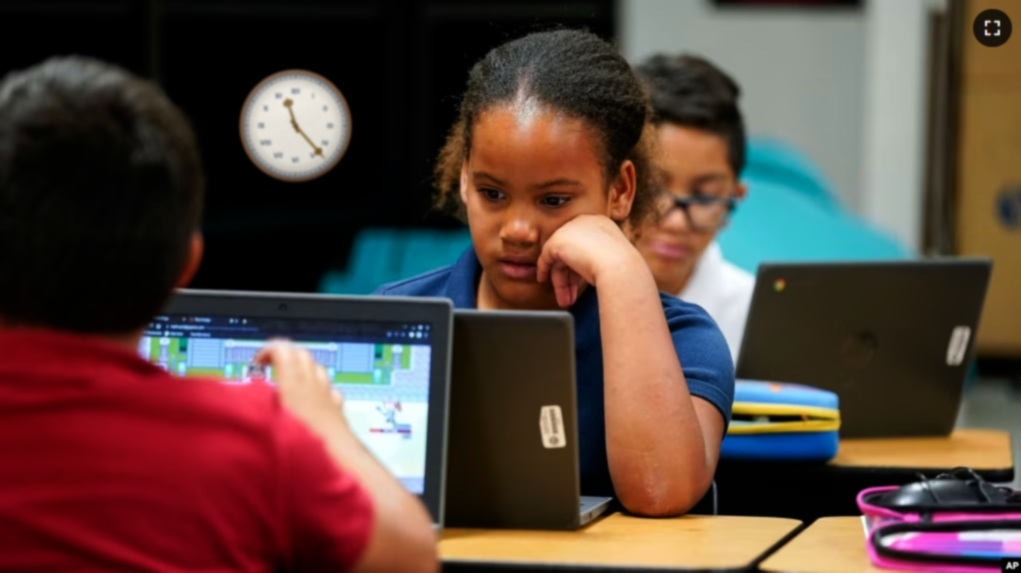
{"hour": 11, "minute": 23}
